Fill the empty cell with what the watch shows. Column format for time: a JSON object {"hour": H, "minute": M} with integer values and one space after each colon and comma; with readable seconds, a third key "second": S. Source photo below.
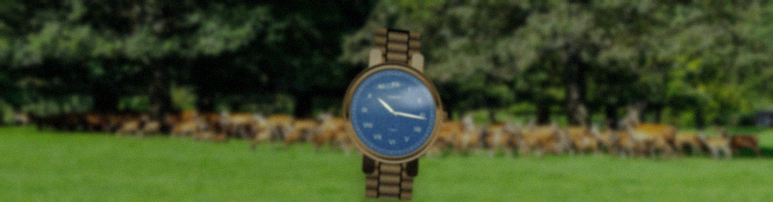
{"hour": 10, "minute": 16}
